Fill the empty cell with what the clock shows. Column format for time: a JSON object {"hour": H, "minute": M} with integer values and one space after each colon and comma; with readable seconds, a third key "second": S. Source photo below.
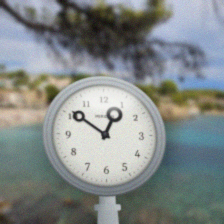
{"hour": 12, "minute": 51}
